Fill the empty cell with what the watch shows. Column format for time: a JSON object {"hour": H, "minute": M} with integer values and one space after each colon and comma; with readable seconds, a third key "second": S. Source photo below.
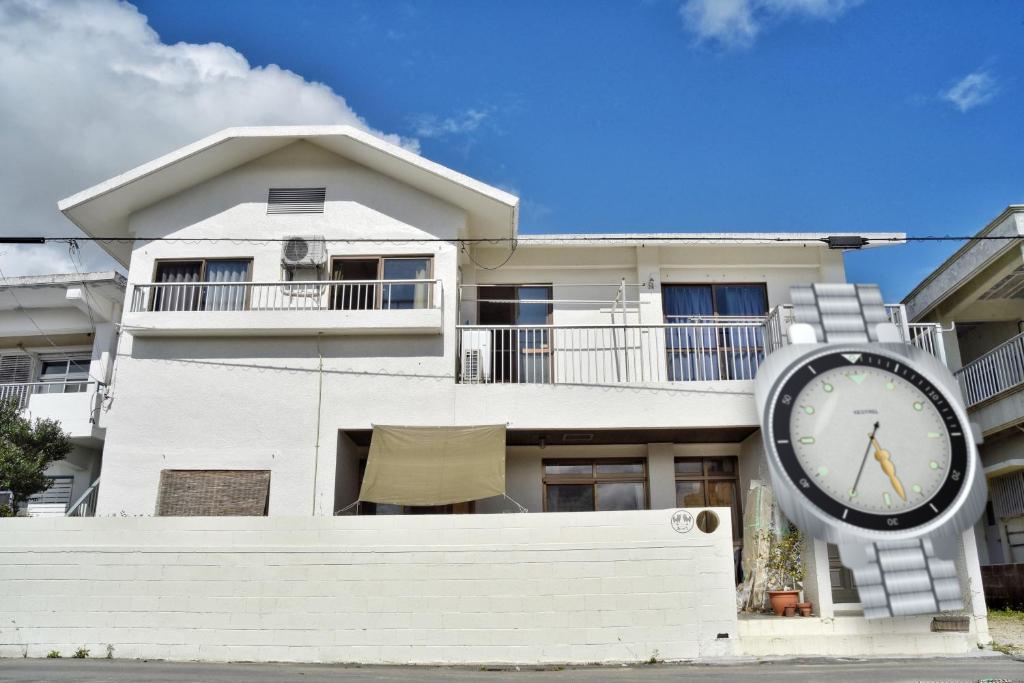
{"hour": 5, "minute": 27, "second": 35}
